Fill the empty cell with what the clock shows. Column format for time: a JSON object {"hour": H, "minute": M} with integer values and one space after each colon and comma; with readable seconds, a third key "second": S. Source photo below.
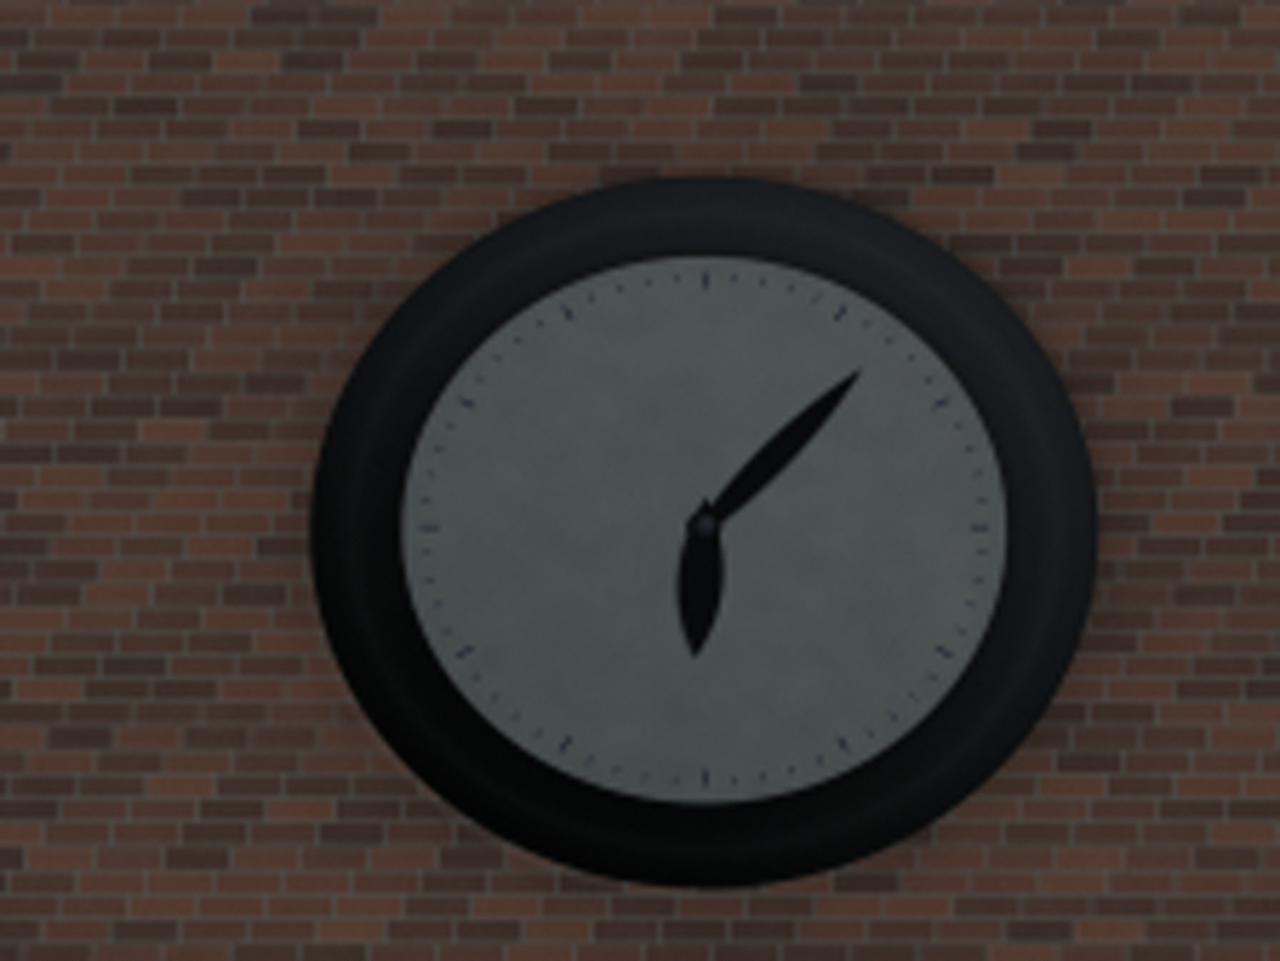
{"hour": 6, "minute": 7}
